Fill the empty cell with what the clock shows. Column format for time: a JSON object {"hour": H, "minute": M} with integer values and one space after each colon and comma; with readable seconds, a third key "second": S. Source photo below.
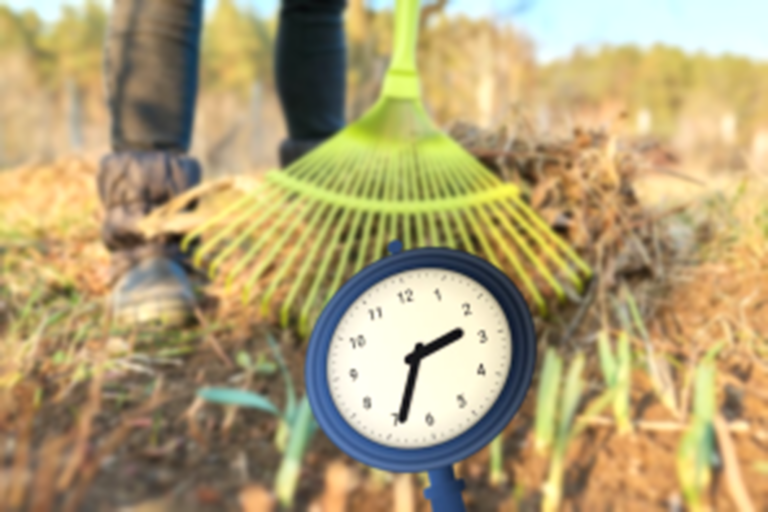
{"hour": 2, "minute": 34}
